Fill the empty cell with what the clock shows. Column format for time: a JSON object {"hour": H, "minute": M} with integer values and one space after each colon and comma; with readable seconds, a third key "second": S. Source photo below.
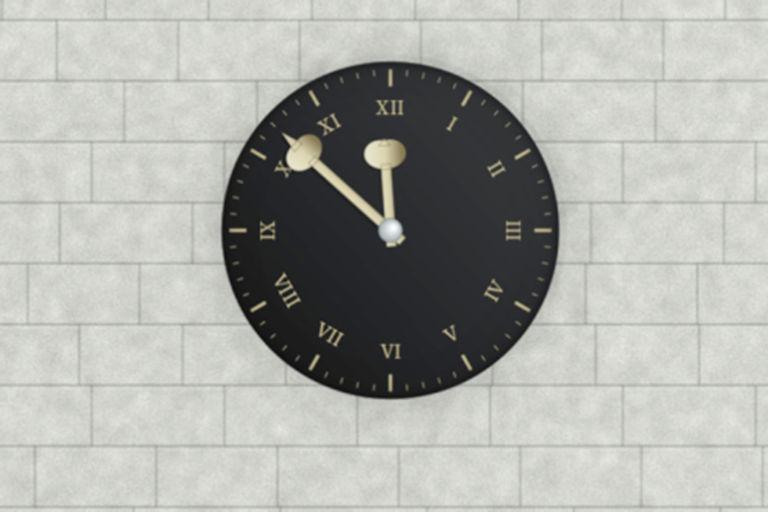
{"hour": 11, "minute": 52}
